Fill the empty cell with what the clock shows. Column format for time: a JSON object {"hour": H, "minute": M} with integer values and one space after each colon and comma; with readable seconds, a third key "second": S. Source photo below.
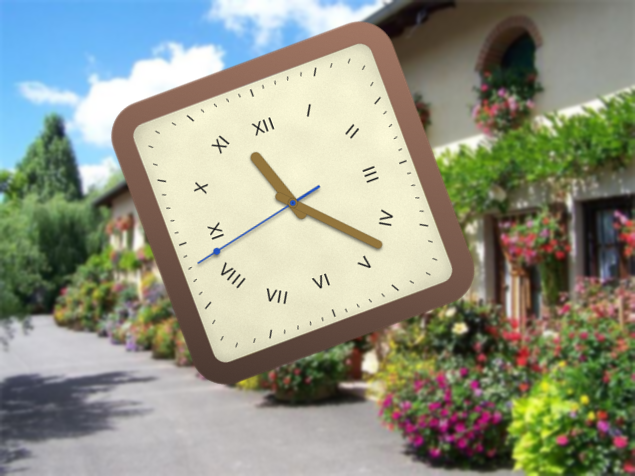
{"hour": 11, "minute": 22, "second": 43}
